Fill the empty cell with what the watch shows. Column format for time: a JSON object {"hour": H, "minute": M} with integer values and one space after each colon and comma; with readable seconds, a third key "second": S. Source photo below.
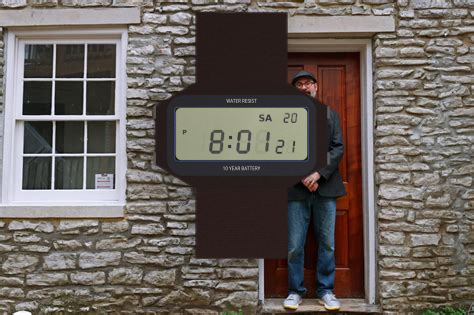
{"hour": 8, "minute": 1, "second": 21}
